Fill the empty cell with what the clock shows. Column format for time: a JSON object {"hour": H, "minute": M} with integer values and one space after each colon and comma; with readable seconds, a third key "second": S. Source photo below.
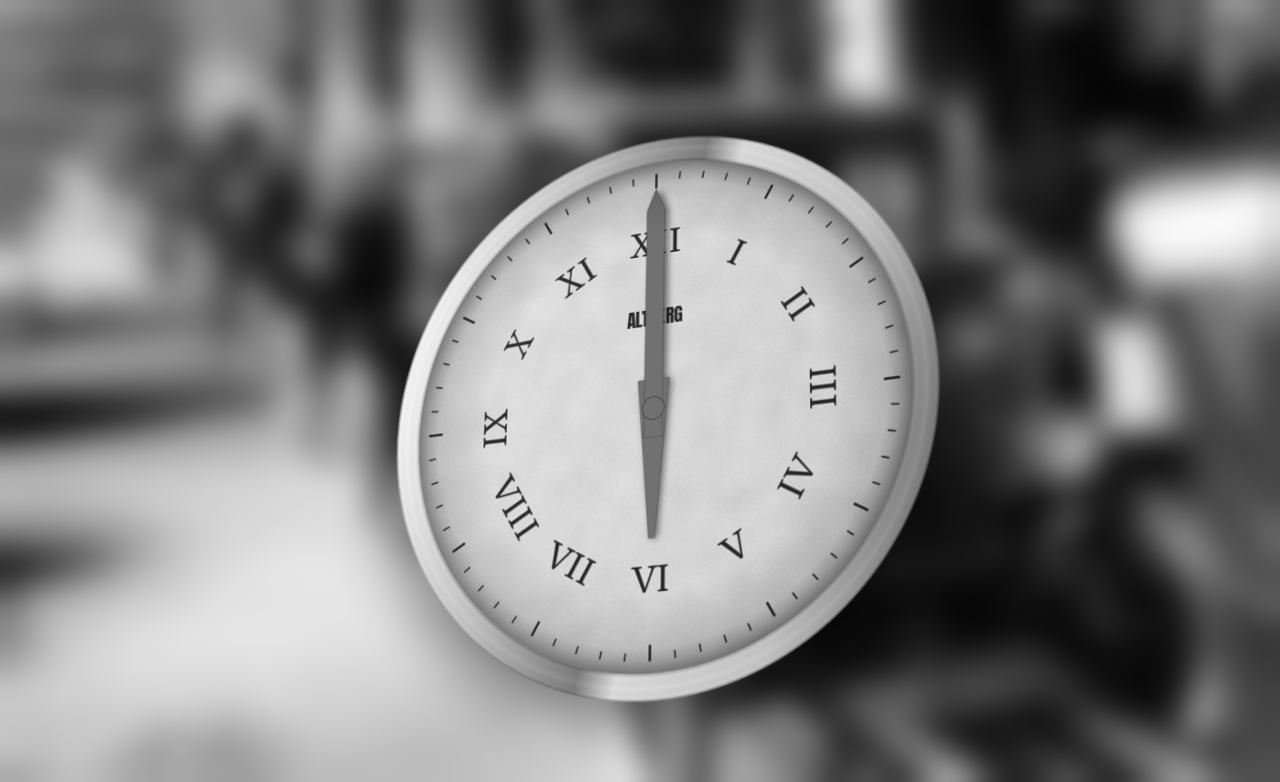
{"hour": 6, "minute": 0}
